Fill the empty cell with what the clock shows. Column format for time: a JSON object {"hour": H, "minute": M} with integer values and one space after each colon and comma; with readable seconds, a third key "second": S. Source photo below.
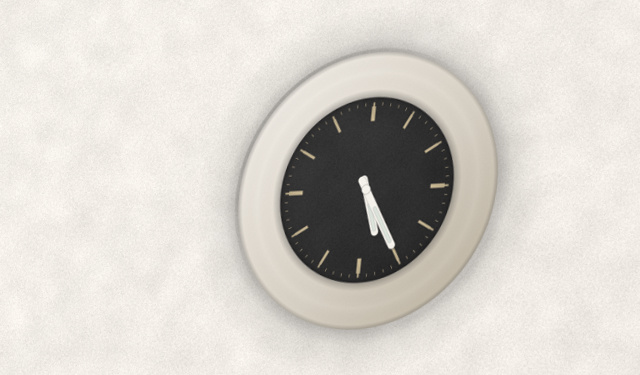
{"hour": 5, "minute": 25}
